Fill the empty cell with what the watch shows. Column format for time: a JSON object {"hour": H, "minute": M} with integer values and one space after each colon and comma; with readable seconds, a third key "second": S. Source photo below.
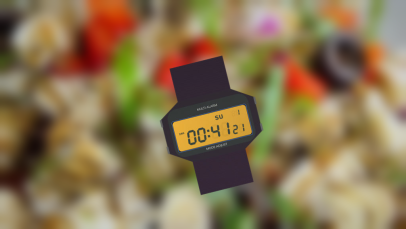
{"hour": 0, "minute": 41, "second": 21}
